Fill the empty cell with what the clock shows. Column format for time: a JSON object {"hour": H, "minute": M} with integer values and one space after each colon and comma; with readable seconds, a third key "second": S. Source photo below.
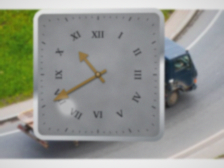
{"hour": 10, "minute": 40}
